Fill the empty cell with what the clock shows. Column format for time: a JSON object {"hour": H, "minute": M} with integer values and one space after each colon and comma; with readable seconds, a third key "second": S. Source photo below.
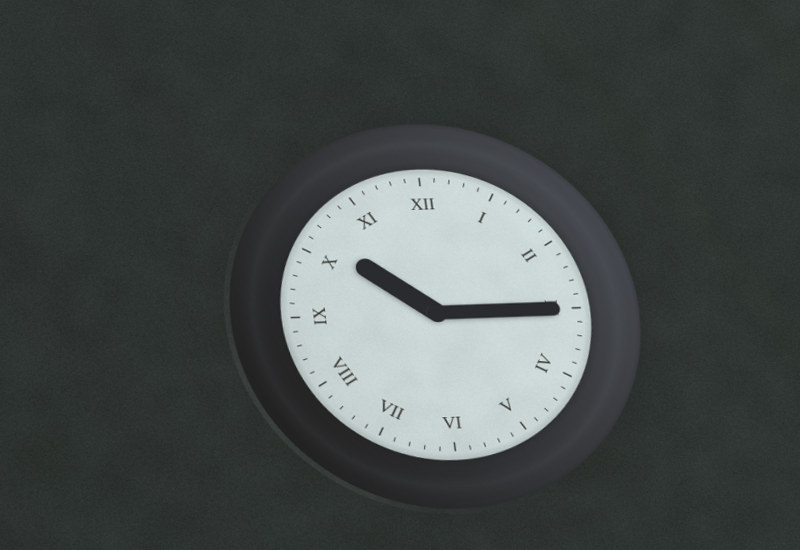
{"hour": 10, "minute": 15}
